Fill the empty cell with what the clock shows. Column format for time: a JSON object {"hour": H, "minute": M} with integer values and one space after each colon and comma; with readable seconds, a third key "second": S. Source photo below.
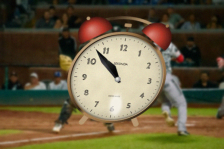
{"hour": 10, "minute": 53}
